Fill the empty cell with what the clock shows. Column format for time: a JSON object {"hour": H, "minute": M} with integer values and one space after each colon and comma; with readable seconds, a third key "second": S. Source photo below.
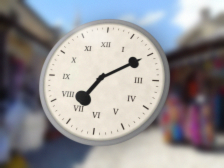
{"hour": 7, "minute": 10}
